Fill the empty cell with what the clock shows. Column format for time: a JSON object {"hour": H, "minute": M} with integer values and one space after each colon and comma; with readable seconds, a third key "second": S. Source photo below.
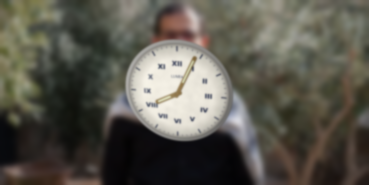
{"hour": 8, "minute": 4}
